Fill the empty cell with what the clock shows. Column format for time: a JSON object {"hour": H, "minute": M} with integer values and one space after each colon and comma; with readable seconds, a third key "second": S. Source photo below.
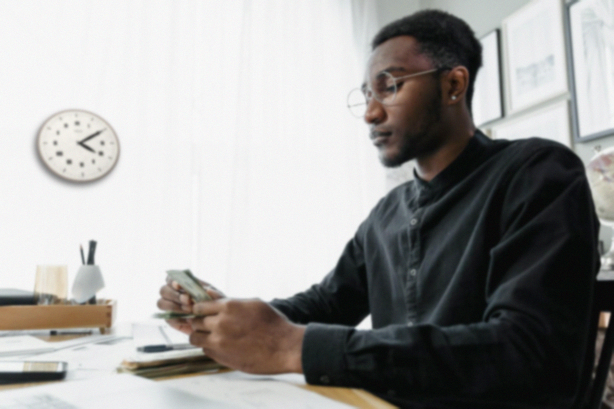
{"hour": 4, "minute": 10}
